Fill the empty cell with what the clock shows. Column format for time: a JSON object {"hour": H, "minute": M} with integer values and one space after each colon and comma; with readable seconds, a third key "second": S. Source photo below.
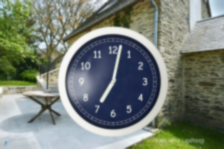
{"hour": 7, "minute": 2}
